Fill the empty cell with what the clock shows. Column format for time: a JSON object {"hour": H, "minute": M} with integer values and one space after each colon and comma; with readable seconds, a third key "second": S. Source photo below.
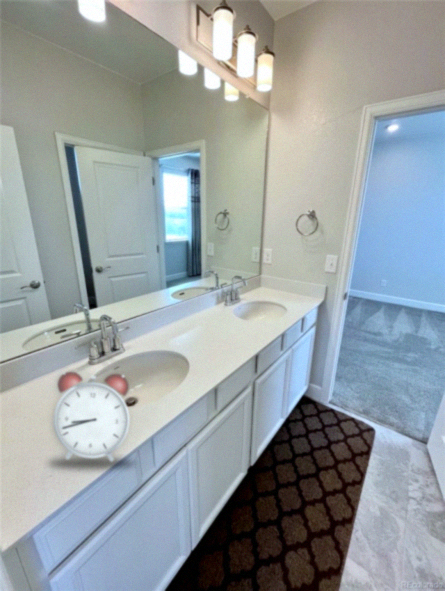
{"hour": 8, "minute": 42}
